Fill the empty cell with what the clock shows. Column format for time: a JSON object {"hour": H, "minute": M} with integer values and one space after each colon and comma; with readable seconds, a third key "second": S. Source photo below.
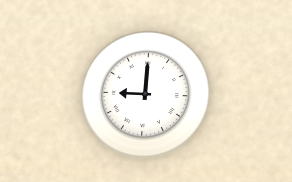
{"hour": 9, "minute": 0}
